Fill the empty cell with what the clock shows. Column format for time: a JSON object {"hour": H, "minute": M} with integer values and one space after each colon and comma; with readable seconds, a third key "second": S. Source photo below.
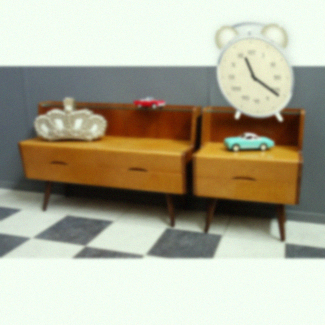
{"hour": 11, "minute": 21}
